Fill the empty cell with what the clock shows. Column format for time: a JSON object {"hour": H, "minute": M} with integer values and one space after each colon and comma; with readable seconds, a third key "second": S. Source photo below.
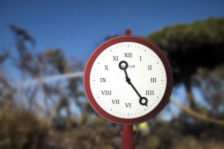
{"hour": 11, "minute": 24}
